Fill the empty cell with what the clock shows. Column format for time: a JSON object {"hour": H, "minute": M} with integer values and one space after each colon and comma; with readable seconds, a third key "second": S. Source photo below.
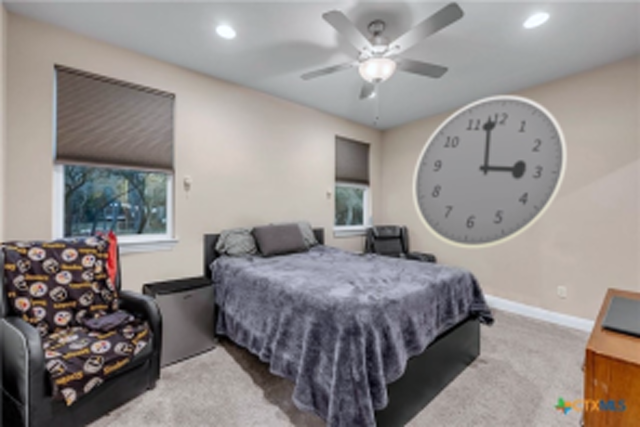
{"hour": 2, "minute": 58}
